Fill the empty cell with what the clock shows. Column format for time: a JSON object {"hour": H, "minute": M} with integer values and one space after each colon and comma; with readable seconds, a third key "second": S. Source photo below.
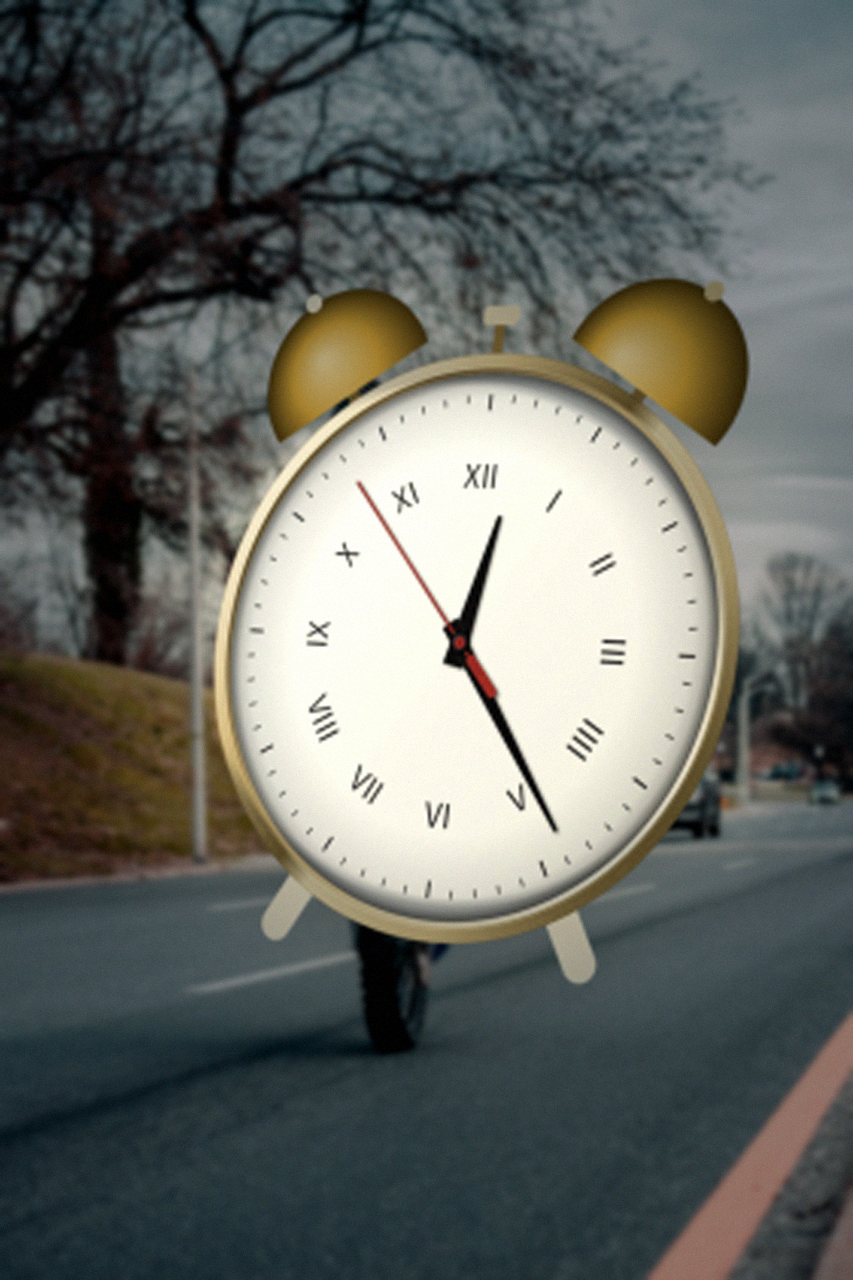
{"hour": 12, "minute": 23, "second": 53}
